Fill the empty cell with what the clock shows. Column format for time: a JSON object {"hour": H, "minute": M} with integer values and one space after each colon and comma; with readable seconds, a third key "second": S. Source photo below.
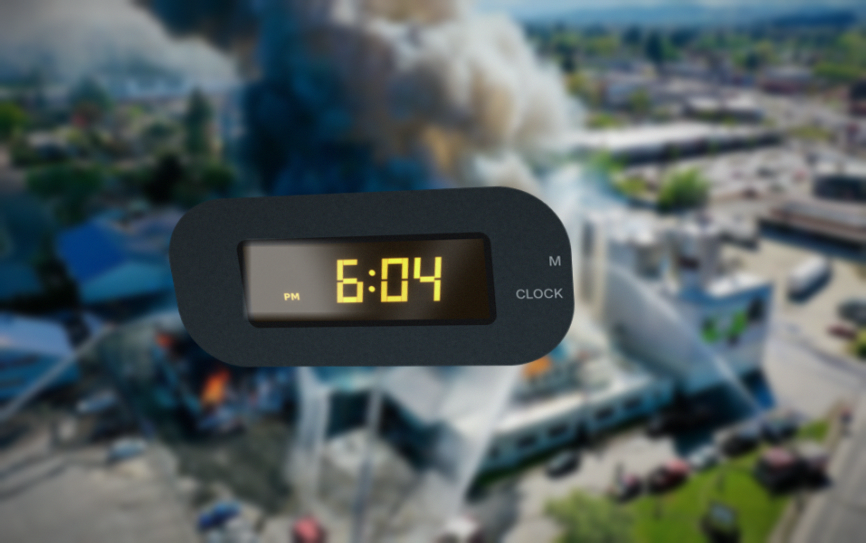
{"hour": 6, "minute": 4}
